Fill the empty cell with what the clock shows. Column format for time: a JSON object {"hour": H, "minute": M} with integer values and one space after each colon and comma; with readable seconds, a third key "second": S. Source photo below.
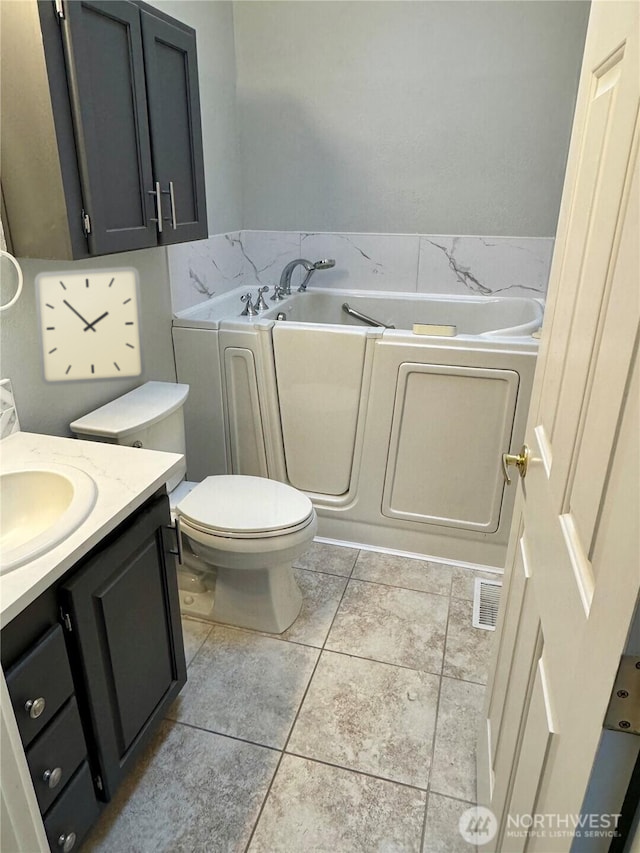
{"hour": 1, "minute": 53}
